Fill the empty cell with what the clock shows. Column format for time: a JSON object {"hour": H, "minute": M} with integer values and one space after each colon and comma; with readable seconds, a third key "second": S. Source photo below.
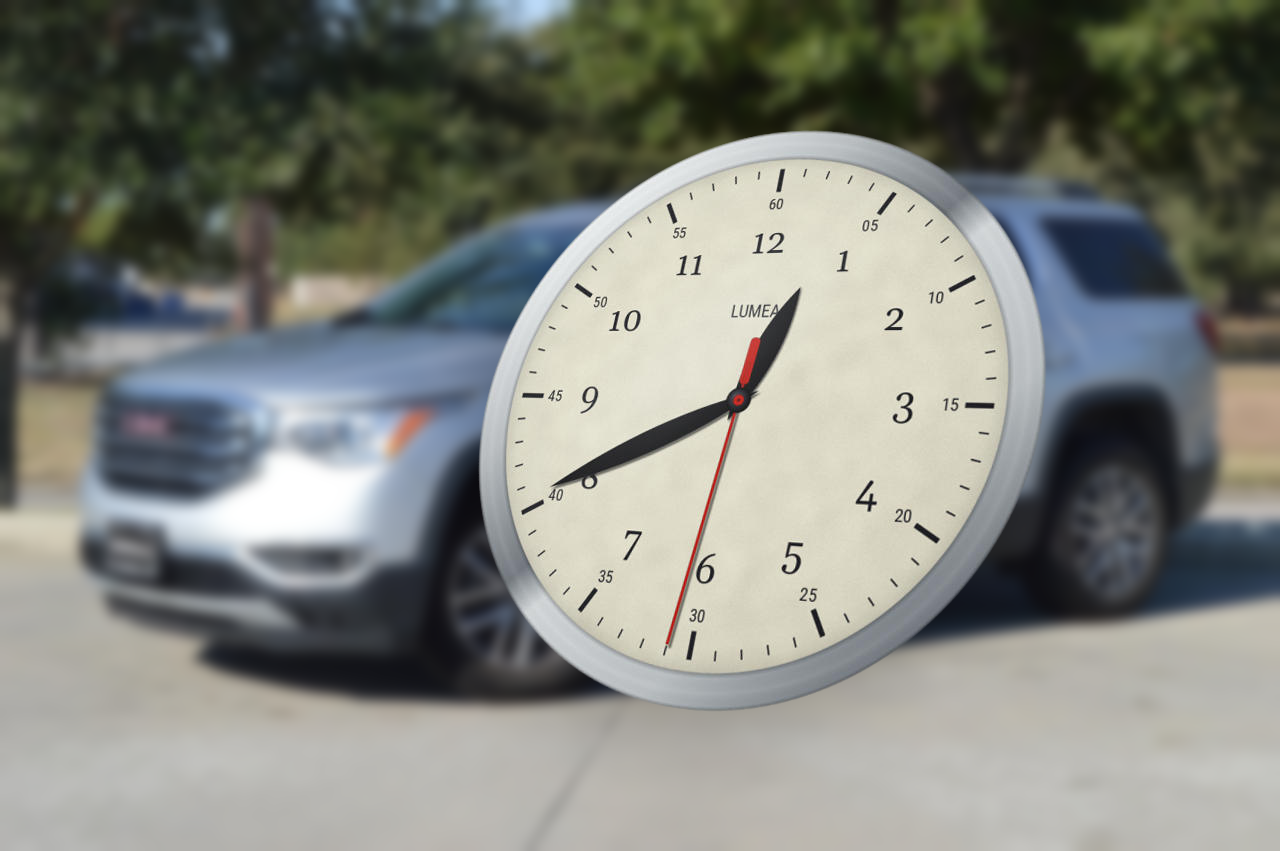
{"hour": 12, "minute": 40, "second": 31}
